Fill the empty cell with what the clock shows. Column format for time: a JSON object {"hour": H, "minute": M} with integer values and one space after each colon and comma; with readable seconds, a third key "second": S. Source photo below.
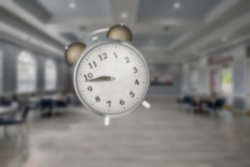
{"hour": 9, "minute": 48}
